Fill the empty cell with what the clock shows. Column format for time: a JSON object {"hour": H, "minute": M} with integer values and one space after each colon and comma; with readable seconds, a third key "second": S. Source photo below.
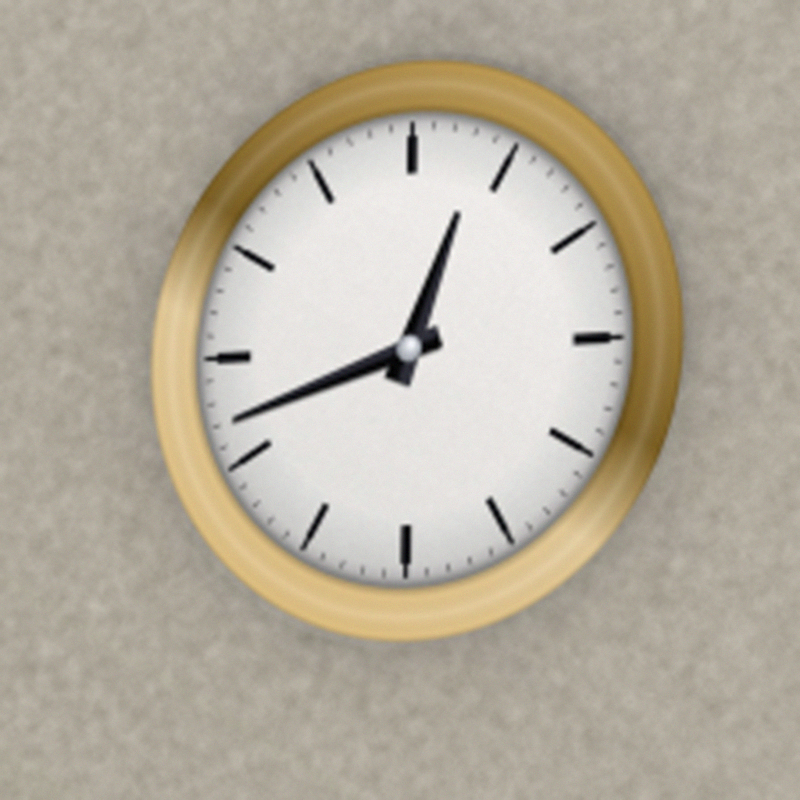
{"hour": 12, "minute": 42}
